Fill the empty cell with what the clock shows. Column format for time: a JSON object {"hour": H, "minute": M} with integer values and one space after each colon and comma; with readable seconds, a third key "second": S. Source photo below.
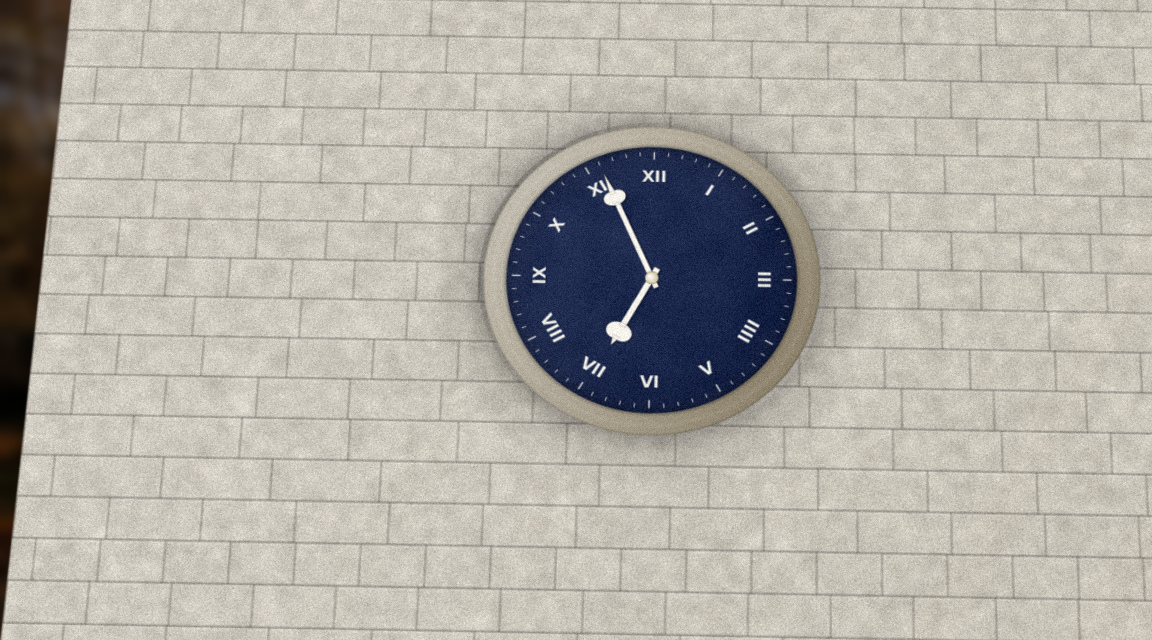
{"hour": 6, "minute": 56}
